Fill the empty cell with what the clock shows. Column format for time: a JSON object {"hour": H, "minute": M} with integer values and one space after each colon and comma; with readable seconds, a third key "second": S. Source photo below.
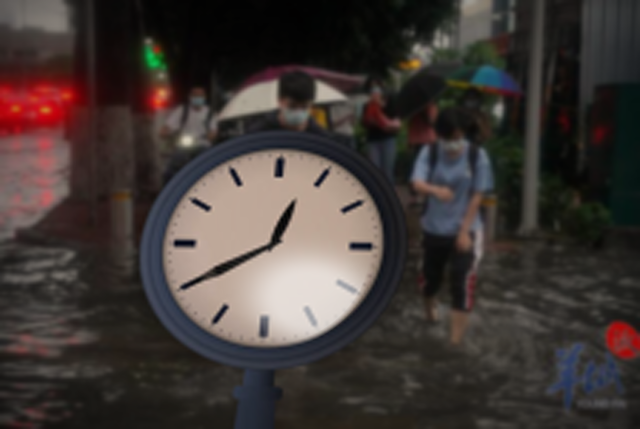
{"hour": 12, "minute": 40}
